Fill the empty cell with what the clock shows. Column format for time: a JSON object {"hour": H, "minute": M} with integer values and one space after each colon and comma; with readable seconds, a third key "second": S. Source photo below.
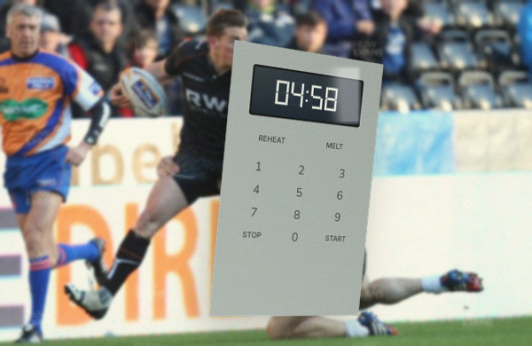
{"hour": 4, "minute": 58}
